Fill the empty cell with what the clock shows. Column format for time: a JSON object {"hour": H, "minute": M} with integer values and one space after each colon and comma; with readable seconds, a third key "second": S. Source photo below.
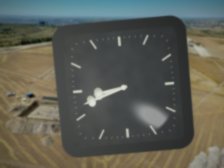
{"hour": 8, "minute": 42}
